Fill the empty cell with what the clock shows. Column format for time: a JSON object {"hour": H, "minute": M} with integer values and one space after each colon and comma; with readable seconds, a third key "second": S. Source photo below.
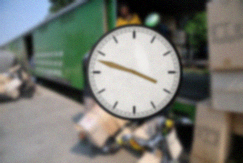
{"hour": 3, "minute": 48}
